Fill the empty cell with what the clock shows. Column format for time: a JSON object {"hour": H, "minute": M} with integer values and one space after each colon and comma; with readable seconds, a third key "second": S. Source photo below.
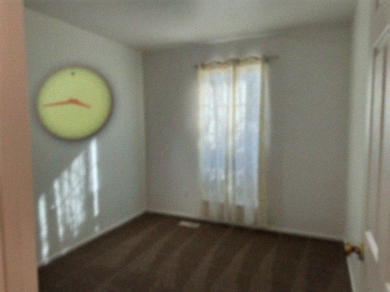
{"hour": 3, "minute": 44}
